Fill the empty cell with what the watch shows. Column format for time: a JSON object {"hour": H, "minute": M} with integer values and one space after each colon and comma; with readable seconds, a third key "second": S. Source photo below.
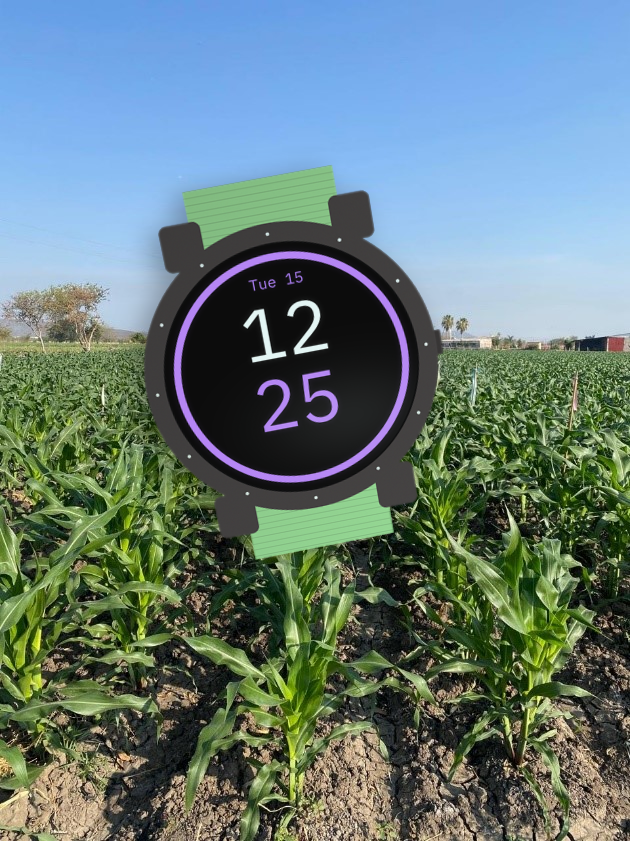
{"hour": 12, "minute": 25}
